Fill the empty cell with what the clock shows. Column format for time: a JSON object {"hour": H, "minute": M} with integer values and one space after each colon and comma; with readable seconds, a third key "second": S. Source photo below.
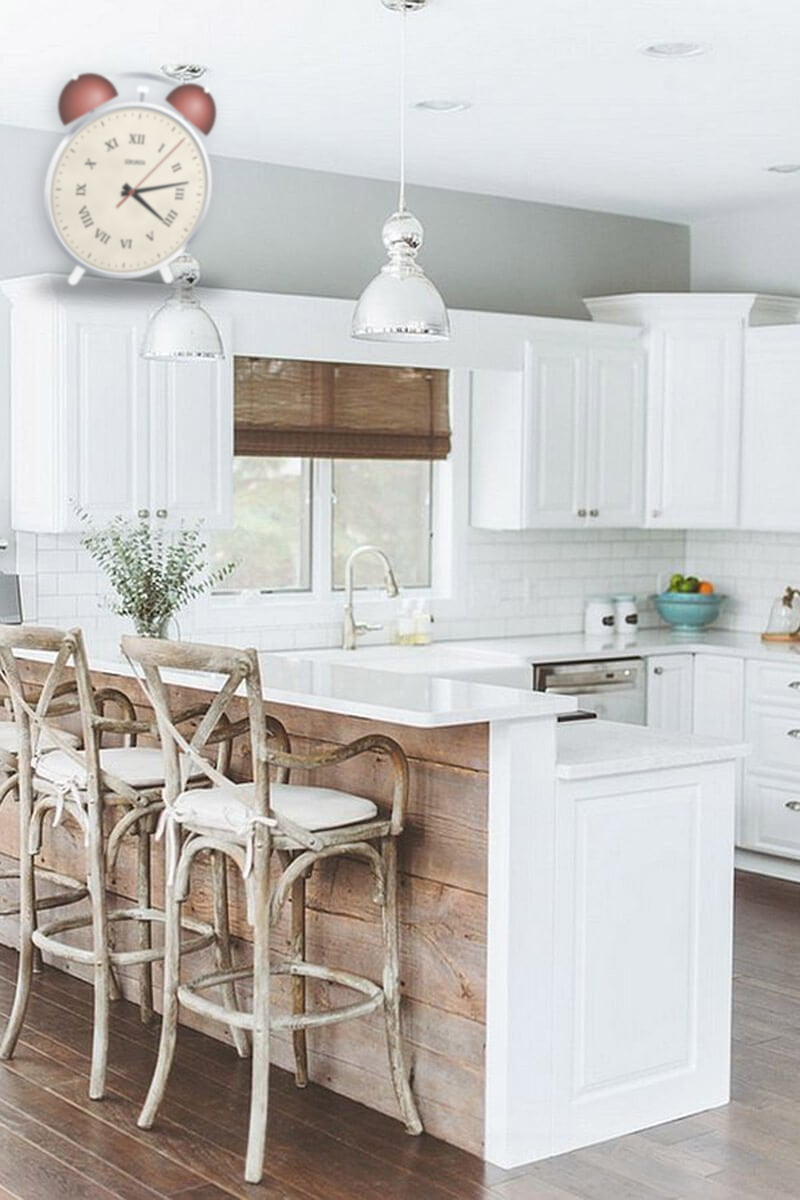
{"hour": 4, "minute": 13, "second": 7}
